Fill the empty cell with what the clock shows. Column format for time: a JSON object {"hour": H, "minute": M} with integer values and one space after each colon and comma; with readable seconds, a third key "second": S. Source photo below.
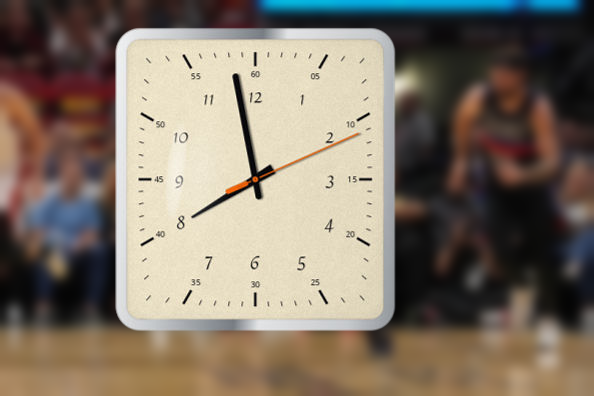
{"hour": 7, "minute": 58, "second": 11}
